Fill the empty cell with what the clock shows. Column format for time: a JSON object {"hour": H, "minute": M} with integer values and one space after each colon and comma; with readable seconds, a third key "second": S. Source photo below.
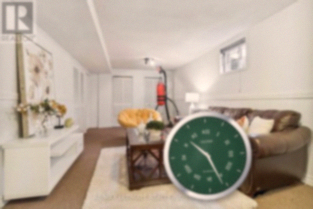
{"hour": 10, "minute": 26}
